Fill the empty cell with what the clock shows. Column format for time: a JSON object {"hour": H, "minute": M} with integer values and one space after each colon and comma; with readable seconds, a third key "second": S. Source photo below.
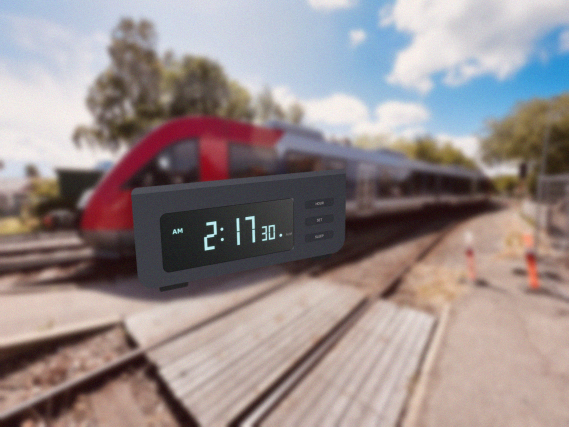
{"hour": 2, "minute": 17, "second": 30}
